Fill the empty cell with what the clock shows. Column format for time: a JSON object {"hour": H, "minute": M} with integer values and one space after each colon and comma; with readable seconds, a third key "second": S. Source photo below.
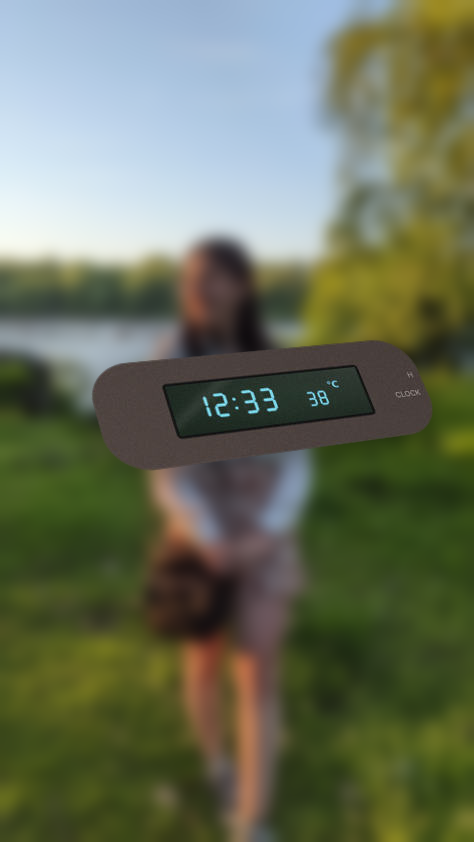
{"hour": 12, "minute": 33}
